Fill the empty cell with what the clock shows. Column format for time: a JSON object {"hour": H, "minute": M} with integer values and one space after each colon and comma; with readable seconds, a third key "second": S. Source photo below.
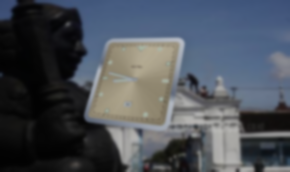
{"hour": 8, "minute": 47}
